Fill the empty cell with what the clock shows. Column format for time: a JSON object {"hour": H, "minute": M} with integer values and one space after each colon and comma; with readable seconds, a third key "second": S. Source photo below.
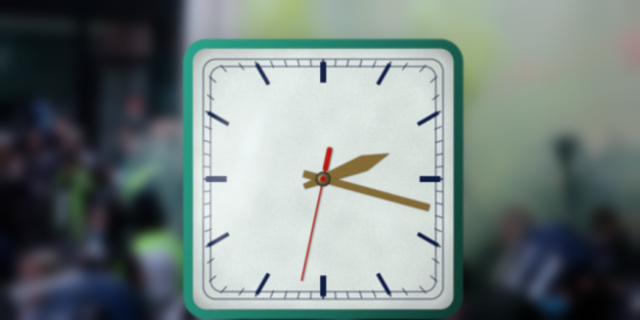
{"hour": 2, "minute": 17, "second": 32}
